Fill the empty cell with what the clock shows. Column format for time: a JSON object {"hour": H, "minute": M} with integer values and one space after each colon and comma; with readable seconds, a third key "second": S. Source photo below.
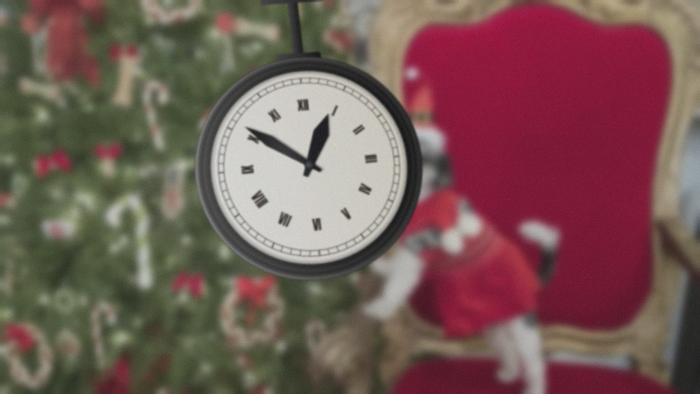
{"hour": 12, "minute": 51}
